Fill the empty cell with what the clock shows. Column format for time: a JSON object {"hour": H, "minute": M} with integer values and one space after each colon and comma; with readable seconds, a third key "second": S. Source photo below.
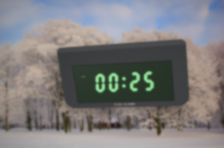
{"hour": 0, "minute": 25}
